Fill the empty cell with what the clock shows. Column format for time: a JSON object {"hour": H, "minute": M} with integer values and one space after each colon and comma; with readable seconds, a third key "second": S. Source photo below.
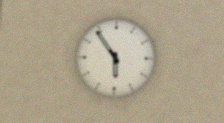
{"hour": 5, "minute": 54}
